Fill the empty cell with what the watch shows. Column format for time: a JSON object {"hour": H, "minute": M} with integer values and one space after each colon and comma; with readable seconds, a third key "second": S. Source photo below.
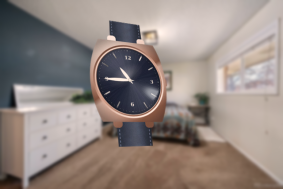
{"hour": 10, "minute": 45}
